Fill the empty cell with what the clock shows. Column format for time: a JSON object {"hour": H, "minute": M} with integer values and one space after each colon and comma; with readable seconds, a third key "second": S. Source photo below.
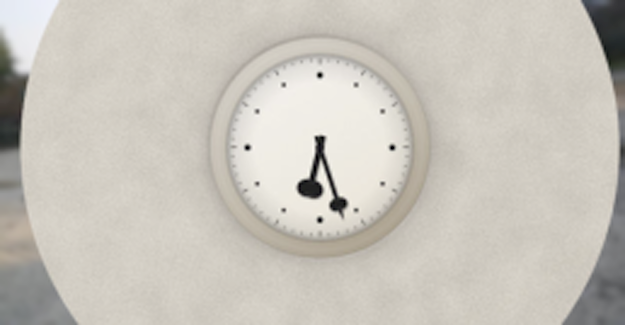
{"hour": 6, "minute": 27}
